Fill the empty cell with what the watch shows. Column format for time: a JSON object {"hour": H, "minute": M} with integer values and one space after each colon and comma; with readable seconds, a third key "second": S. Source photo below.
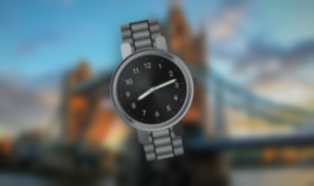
{"hour": 8, "minute": 13}
